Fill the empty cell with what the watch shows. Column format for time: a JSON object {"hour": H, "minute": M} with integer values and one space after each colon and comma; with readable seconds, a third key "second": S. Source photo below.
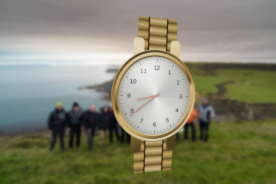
{"hour": 8, "minute": 39}
